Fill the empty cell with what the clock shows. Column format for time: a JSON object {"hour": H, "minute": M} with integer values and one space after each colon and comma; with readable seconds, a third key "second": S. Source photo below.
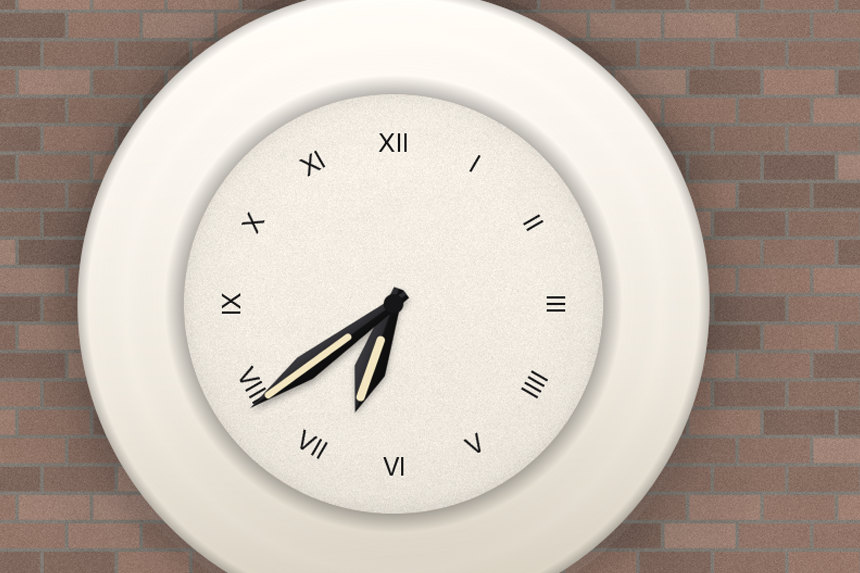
{"hour": 6, "minute": 39}
